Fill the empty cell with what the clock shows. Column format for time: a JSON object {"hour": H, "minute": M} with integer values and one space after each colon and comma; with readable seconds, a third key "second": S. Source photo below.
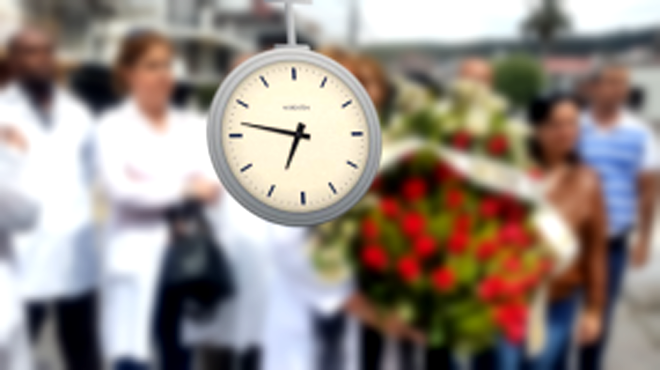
{"hour": 6, "minute": 47}
